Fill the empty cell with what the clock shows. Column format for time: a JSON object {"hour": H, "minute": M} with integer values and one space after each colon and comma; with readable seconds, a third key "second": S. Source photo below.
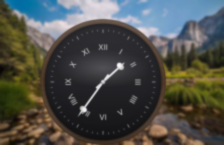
{"hour": 1, "minute": 36}
